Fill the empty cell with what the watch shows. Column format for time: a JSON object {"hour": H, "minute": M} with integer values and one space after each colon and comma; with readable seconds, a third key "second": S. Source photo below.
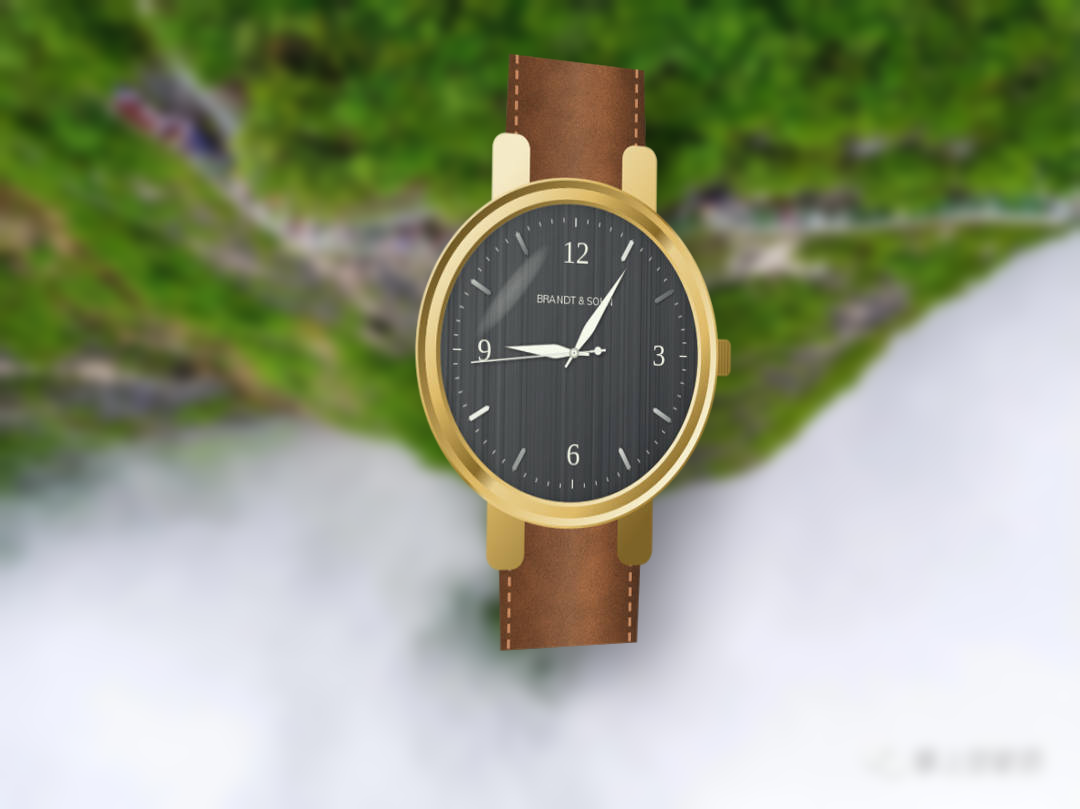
{"hour": 9, "minute": 5, "second": 44}
